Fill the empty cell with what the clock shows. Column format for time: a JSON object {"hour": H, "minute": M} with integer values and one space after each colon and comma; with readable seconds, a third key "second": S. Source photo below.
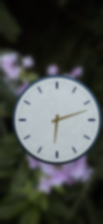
{"hour": 6, "minute": 12}
